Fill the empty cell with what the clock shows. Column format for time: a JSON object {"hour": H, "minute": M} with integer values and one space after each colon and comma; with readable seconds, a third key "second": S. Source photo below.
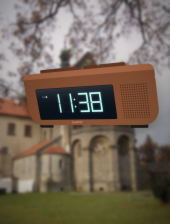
{"hour": 11, "minute": 38}
